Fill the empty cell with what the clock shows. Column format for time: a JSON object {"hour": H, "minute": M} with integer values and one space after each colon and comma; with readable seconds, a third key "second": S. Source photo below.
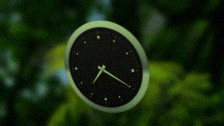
{"hour": 7, "minute": 20}
